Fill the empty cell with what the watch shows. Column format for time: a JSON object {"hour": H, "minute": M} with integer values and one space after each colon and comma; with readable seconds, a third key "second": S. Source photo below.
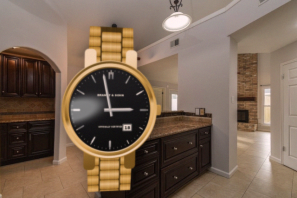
{"hour": 2, "minute": 58}
